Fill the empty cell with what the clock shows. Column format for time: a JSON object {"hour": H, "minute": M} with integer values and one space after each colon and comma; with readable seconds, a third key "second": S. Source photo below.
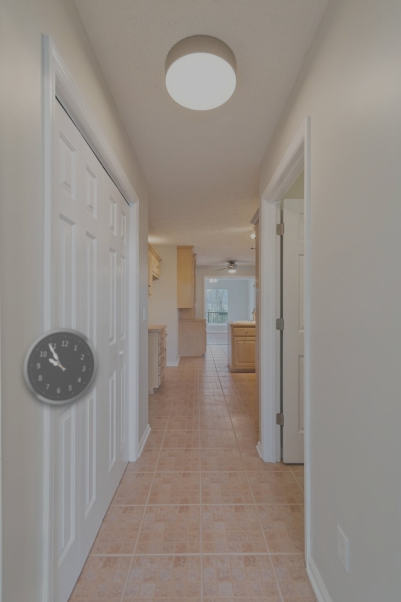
{"hour": 9, "minute": 54}
